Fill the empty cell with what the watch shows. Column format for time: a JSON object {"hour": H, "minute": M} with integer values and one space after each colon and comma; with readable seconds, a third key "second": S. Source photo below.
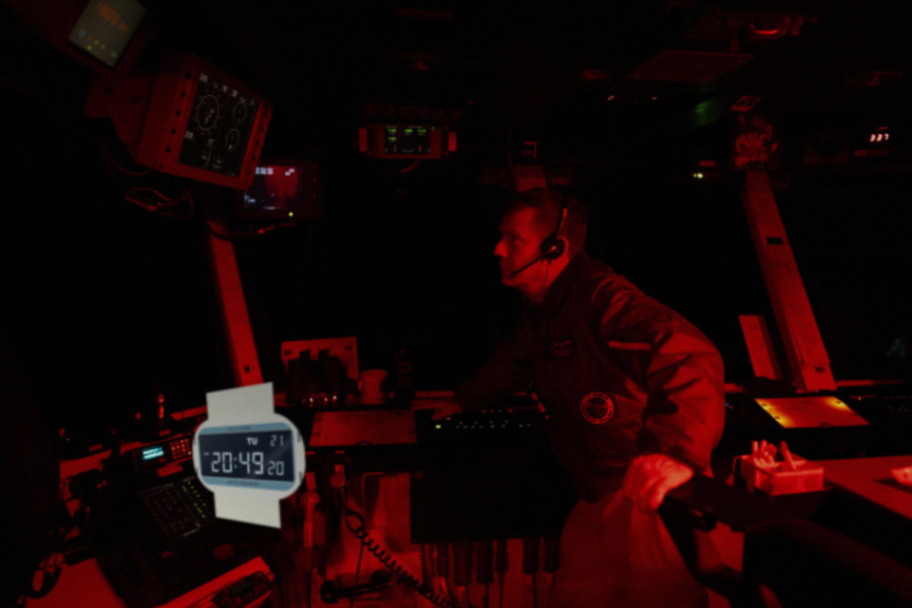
{"hour": 20, "minute": 49}
